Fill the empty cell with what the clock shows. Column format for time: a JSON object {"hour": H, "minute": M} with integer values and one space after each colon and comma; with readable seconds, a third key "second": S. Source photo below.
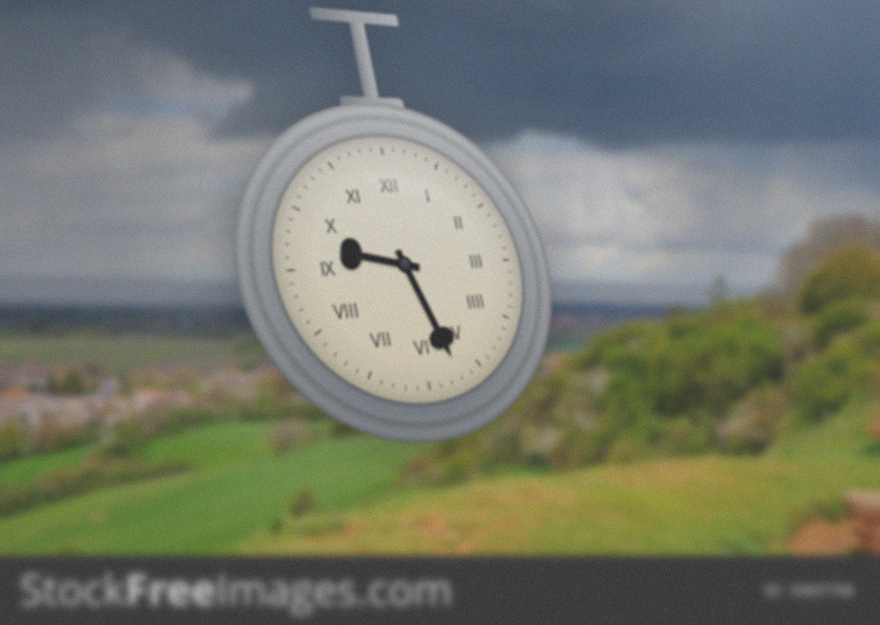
{"hour": 9, "minute": 27}
